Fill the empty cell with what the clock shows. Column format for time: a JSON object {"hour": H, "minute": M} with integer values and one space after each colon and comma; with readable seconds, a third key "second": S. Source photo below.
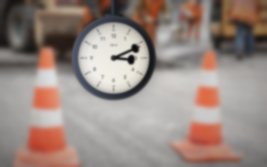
{"hour": 3, "minute": 11}
